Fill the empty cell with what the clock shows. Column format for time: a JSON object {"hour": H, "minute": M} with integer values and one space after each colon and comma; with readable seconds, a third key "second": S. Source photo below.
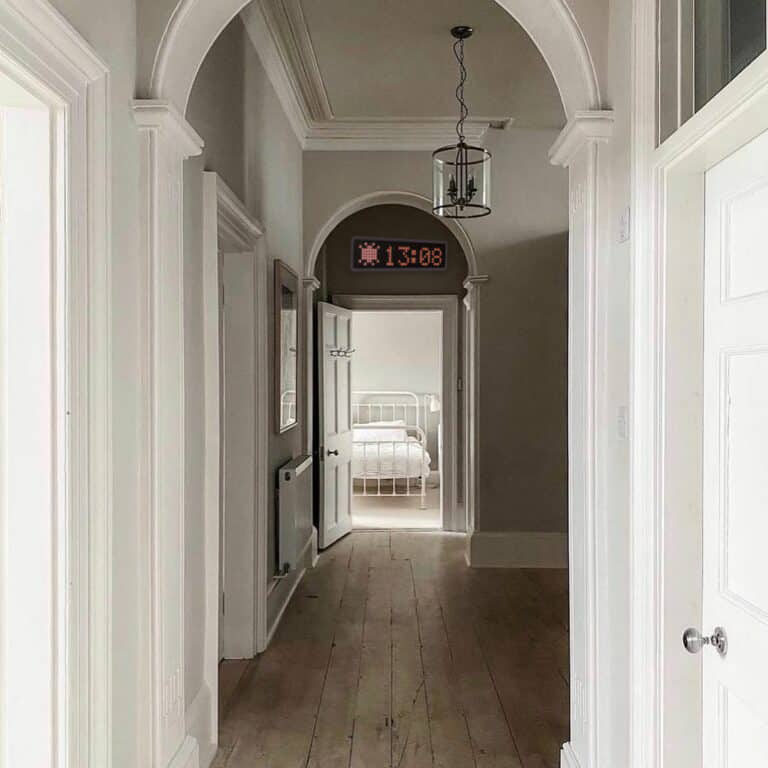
{"hour": 13, "minute": 8}
